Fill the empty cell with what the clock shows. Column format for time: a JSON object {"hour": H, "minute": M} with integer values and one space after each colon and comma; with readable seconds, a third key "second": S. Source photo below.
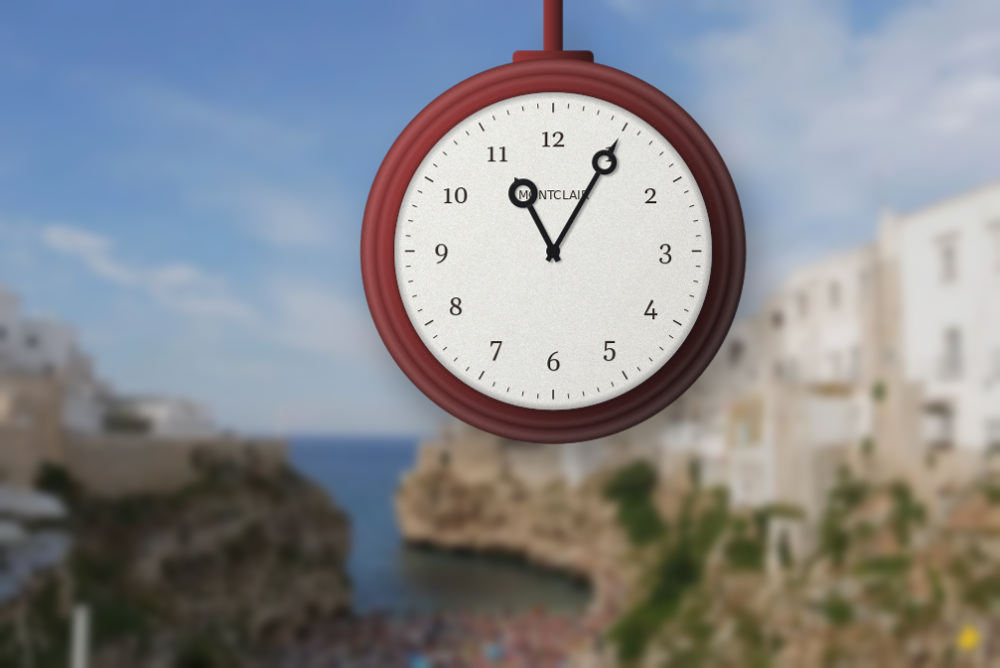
{"hour": 11, "minute": 5}
